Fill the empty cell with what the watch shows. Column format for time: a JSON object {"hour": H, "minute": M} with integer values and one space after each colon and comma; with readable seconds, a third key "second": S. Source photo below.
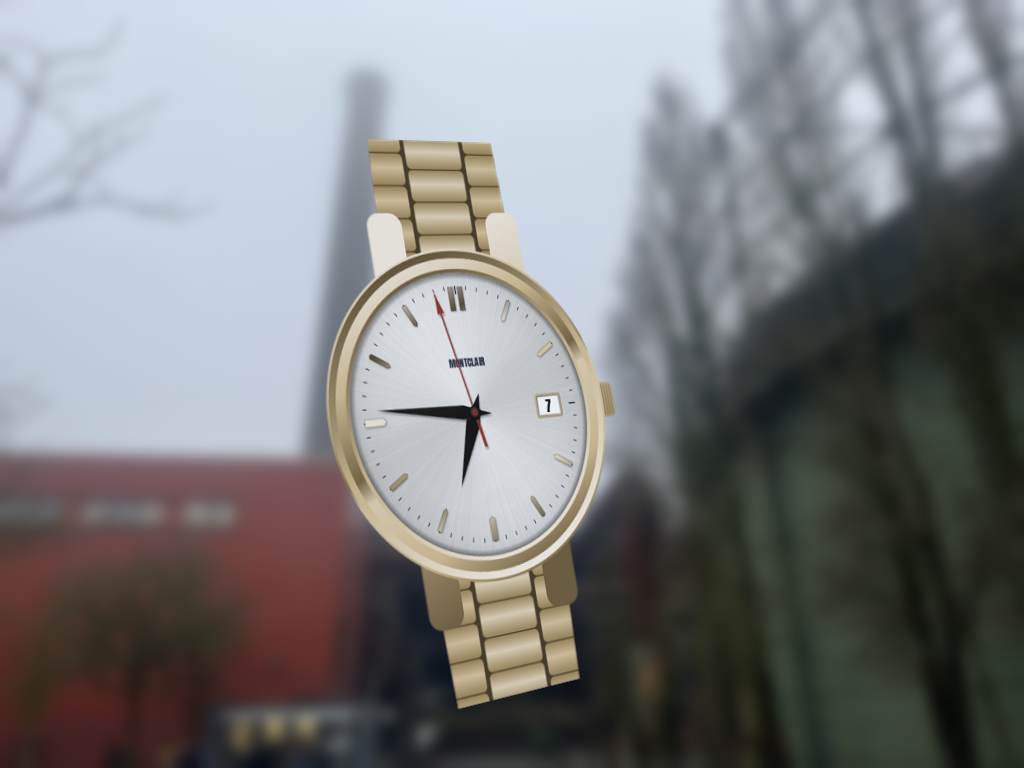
{"hour": 6, "minute": 45, "second": 58}
